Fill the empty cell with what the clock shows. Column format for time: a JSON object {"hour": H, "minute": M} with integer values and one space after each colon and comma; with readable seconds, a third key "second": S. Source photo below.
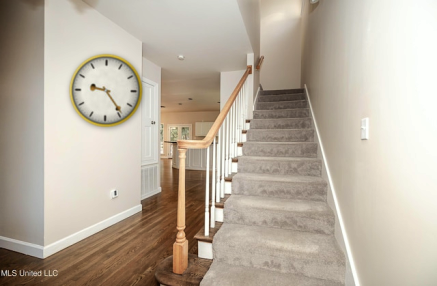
{"hour": 9, "minute": 24}
